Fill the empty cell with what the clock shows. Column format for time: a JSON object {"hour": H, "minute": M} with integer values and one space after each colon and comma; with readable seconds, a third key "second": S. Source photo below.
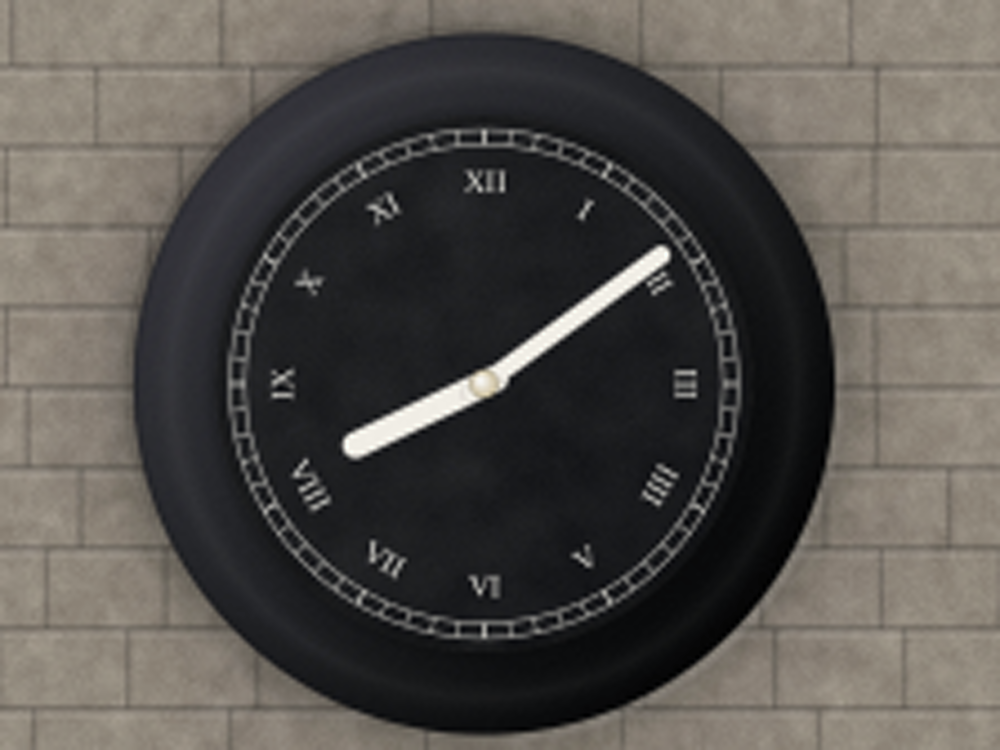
{"hour": 8, "minute": 9}
